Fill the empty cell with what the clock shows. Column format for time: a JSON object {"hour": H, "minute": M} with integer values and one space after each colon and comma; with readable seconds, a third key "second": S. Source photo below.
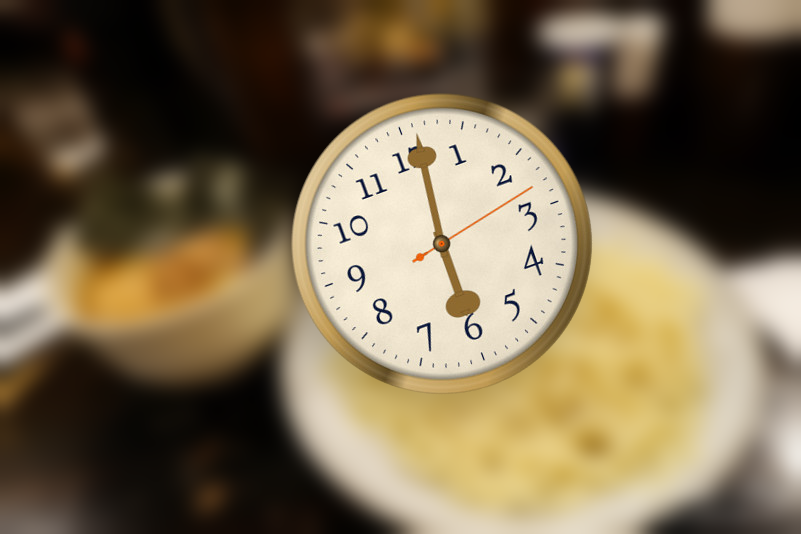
{"hour": 6, "minute": 1, "second": 13}
